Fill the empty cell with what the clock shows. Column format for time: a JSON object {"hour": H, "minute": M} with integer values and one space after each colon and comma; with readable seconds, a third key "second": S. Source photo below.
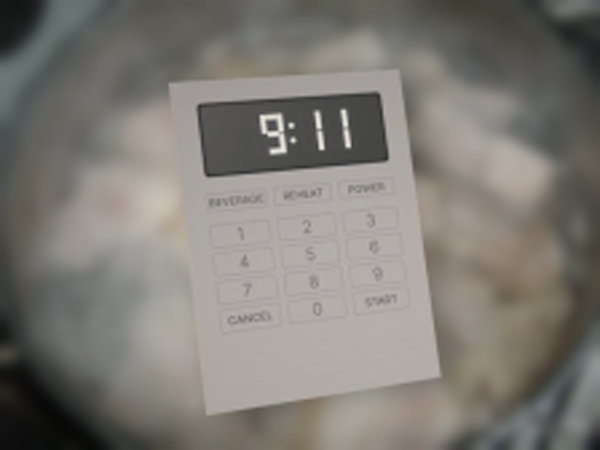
{"hour": 9, "minute": 11}
